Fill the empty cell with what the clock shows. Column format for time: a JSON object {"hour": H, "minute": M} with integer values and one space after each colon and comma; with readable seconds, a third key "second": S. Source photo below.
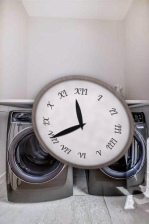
{"hour": 11, "minute": 40}
